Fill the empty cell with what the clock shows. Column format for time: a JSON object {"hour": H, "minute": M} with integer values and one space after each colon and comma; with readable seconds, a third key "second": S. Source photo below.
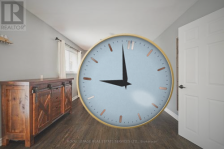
{"hour": 8, "minute": 58}
